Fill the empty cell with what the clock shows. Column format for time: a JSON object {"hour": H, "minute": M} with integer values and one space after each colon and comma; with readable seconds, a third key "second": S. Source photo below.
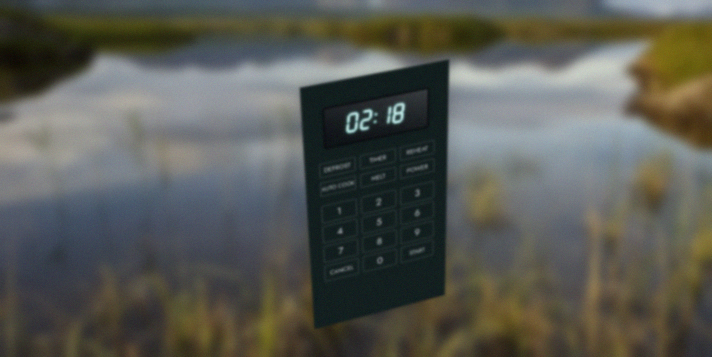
{"hour": 2, "minute": 18}
